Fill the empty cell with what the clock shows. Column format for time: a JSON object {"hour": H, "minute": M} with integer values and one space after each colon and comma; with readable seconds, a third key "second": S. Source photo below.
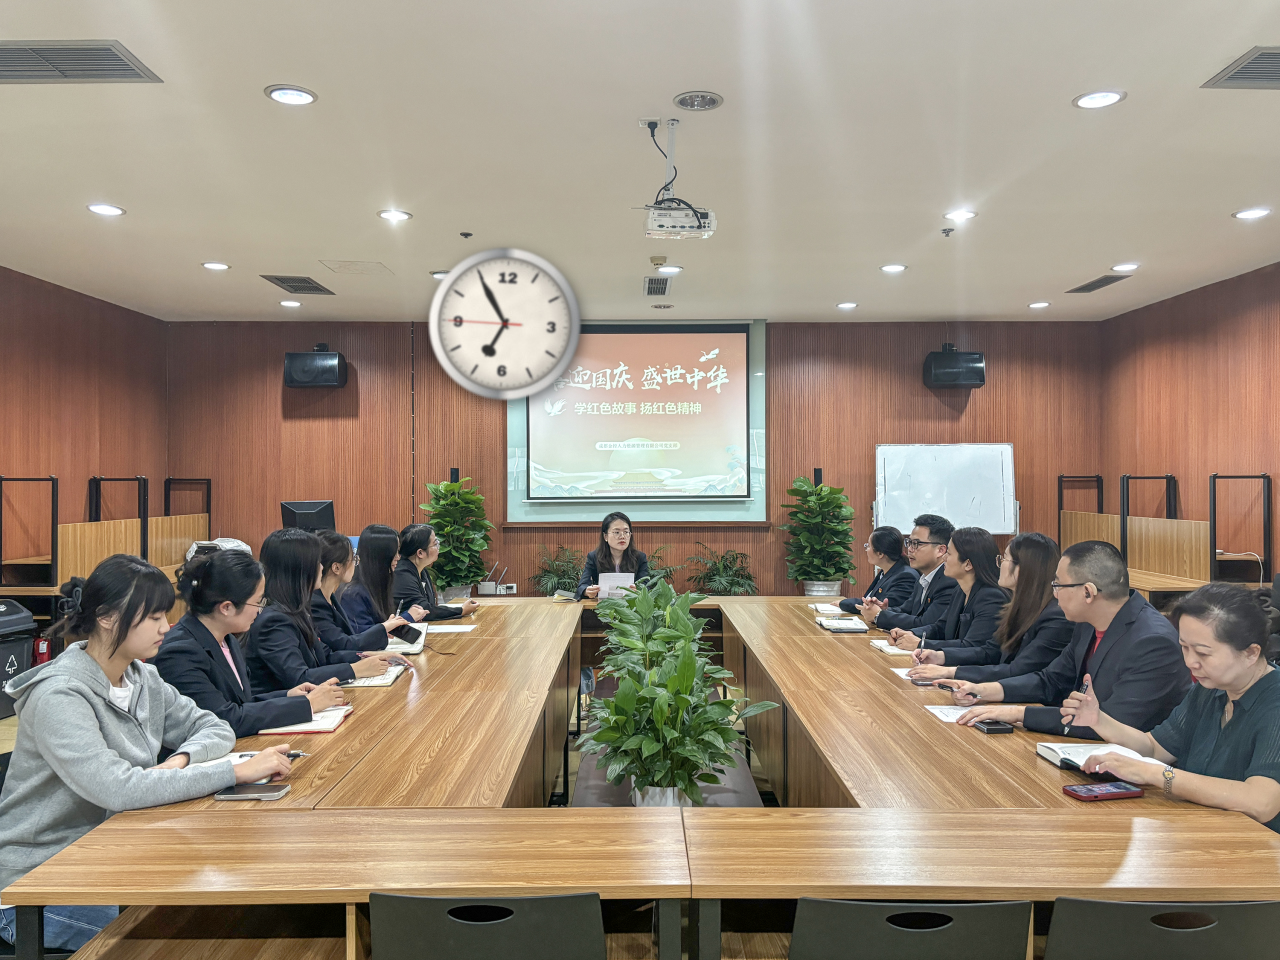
{"hour": 6, "minute": 54, "second": 45}
